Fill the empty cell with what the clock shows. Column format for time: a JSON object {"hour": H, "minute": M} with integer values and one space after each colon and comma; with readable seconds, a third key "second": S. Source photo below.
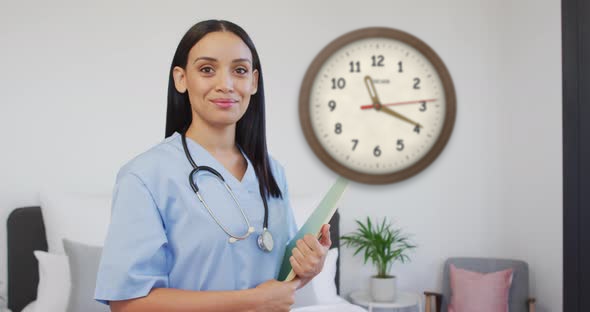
{"hour": 11, "minute": 19, "second": 14}
